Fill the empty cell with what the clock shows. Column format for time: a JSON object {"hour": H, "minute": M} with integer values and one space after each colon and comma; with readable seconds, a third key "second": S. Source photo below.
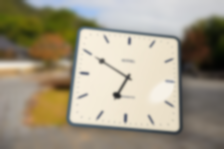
{"hour": 6, "minute": 50}
